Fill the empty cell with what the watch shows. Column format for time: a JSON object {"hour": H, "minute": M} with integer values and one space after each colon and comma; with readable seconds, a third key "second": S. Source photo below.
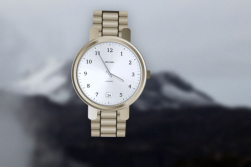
{"hour": 3, "minute": 55}
